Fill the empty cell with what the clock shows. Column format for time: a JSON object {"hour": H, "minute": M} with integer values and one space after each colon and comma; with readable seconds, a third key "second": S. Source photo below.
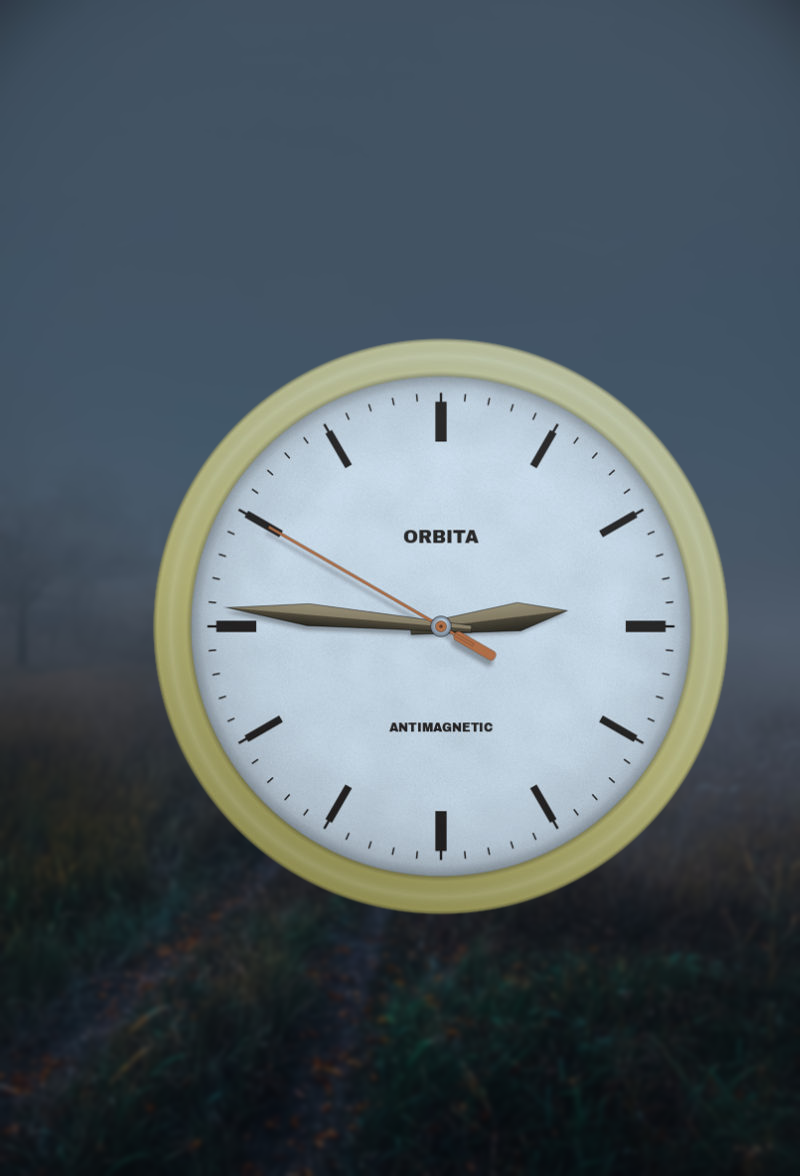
{"hour": 2, "minute": 45, "second": 50}
